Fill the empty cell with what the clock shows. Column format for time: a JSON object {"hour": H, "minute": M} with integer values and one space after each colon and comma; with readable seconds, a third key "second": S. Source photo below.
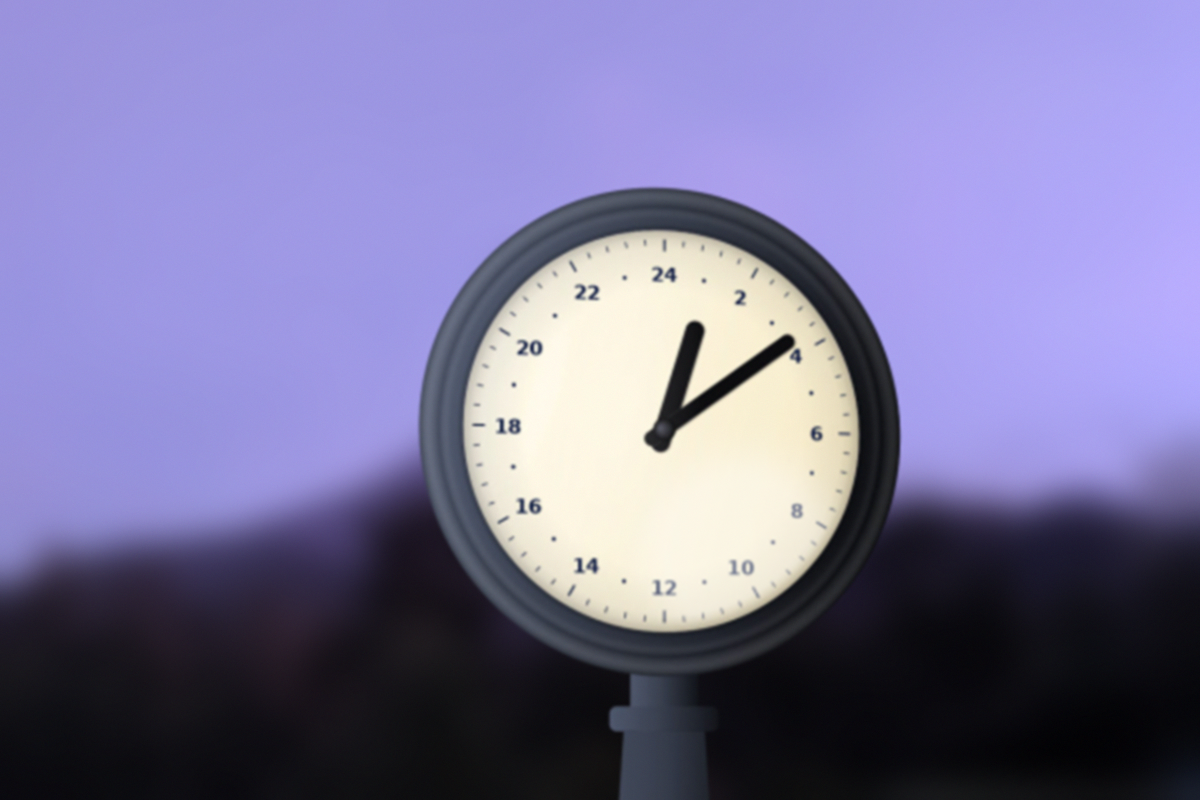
{"hour": 1, "minute": 9}
